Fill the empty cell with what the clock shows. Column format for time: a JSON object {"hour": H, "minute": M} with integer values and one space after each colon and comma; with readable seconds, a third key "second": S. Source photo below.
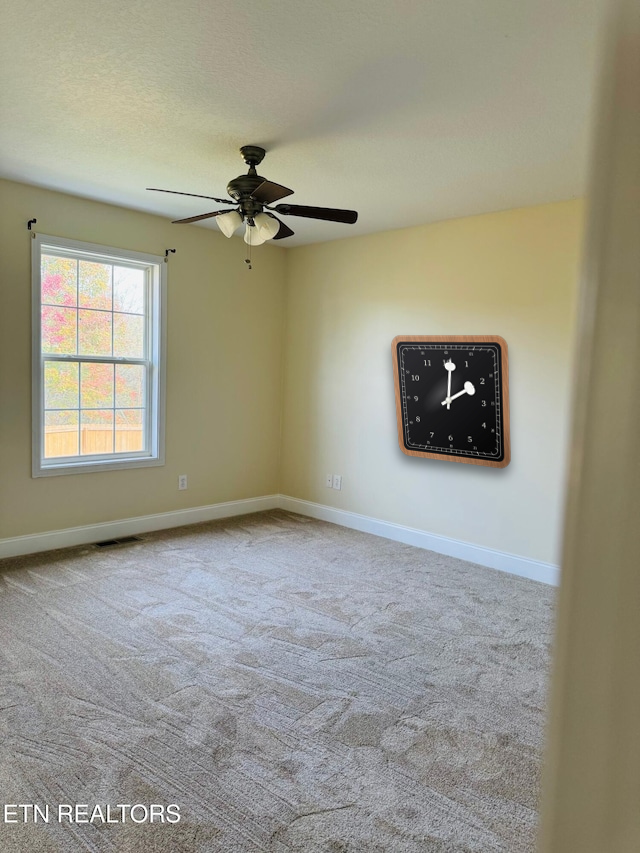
{"hour": 2, "minute": 1}
